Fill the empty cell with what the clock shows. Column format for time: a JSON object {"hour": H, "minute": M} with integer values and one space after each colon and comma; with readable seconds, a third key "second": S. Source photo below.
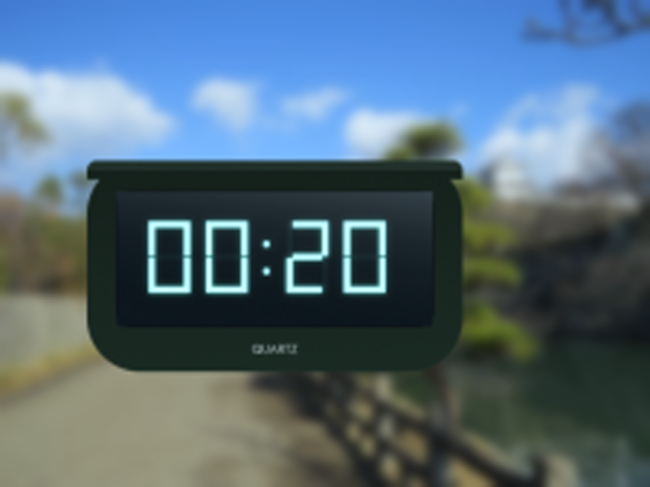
{"hour": 0, "minute": 20}
